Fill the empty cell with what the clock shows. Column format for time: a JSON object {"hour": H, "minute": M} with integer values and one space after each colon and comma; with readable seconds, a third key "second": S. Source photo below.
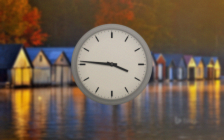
{"hour": 3, "minute": 46}
